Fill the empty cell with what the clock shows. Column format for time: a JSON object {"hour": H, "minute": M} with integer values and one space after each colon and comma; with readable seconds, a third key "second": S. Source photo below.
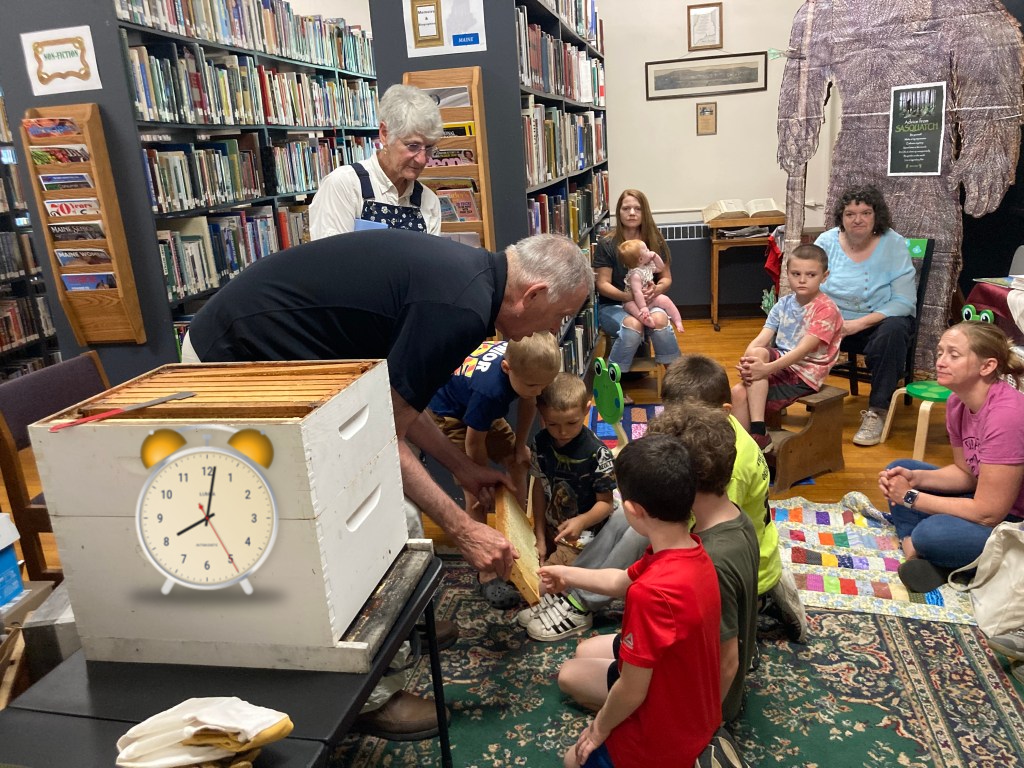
{"hour": 8, "minute": 1, "second": 25}
